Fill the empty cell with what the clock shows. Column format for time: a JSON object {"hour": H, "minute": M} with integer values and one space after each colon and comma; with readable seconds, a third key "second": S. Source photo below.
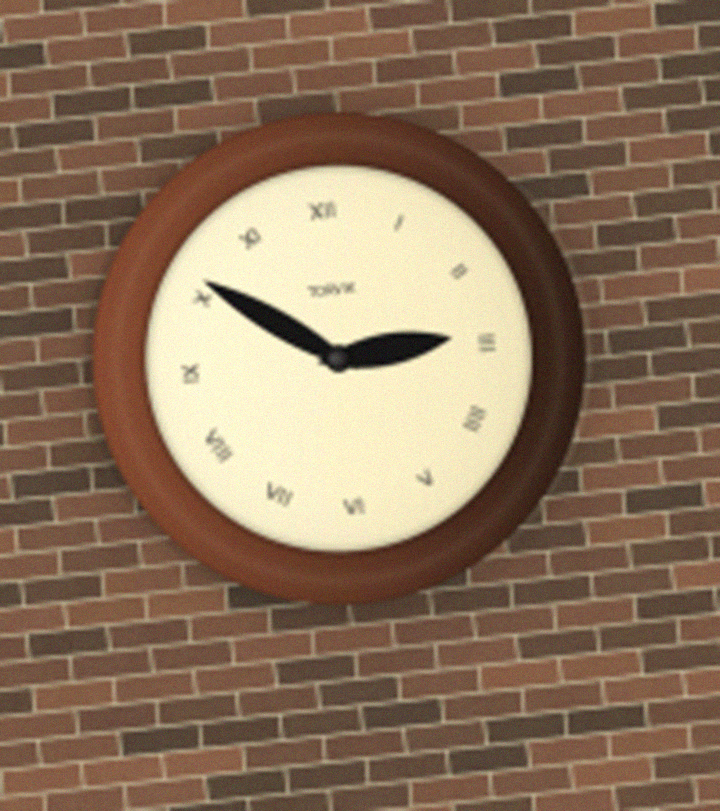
{"hour": 2, "minute": 51}
